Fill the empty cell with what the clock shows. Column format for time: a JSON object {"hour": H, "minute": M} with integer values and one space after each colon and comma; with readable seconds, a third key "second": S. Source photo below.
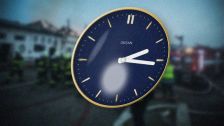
{"hour": 2, "minute": 16}
